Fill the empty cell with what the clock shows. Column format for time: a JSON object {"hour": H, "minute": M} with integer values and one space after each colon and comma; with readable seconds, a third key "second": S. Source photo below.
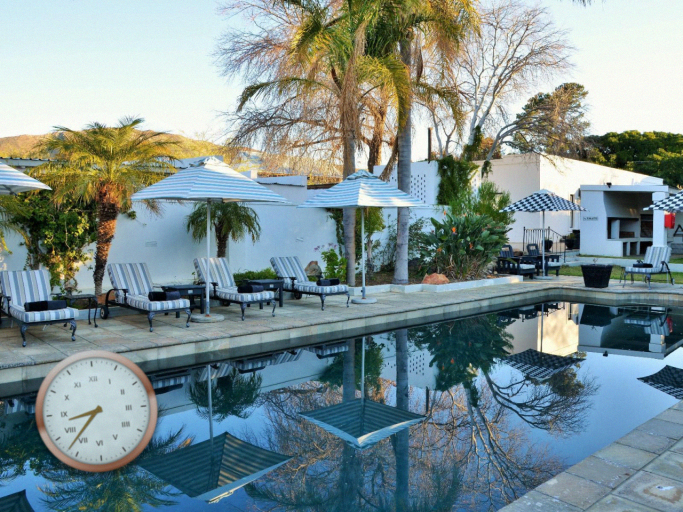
{"hour": 8, "minute": 37}
